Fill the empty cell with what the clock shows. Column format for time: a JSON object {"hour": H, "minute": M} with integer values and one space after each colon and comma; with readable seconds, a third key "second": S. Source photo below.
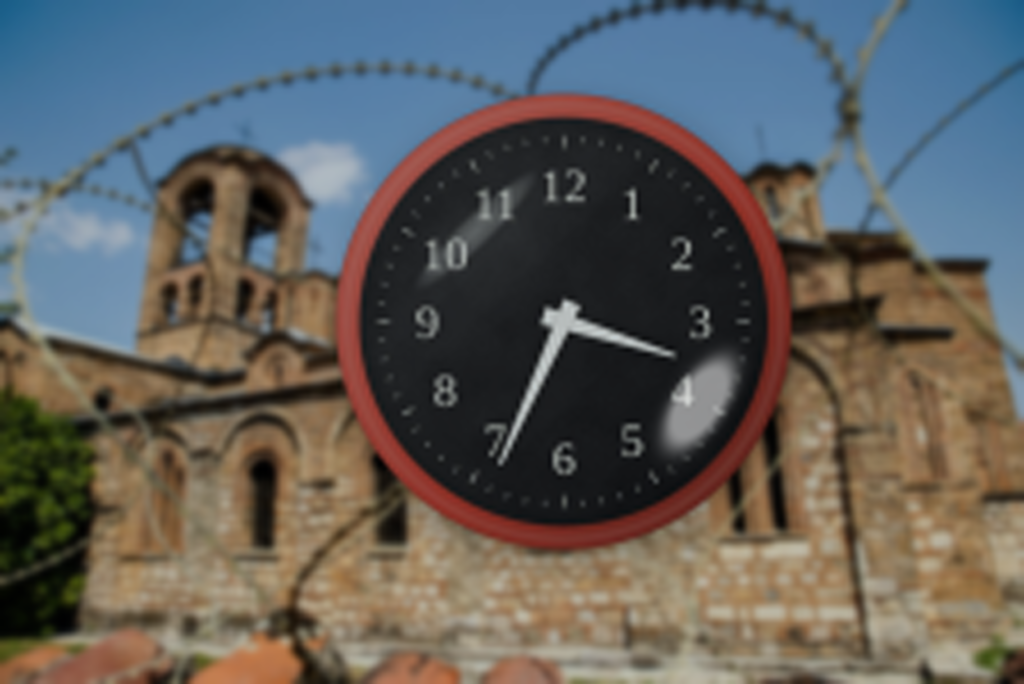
{"hour": 3, "minute": 34}
